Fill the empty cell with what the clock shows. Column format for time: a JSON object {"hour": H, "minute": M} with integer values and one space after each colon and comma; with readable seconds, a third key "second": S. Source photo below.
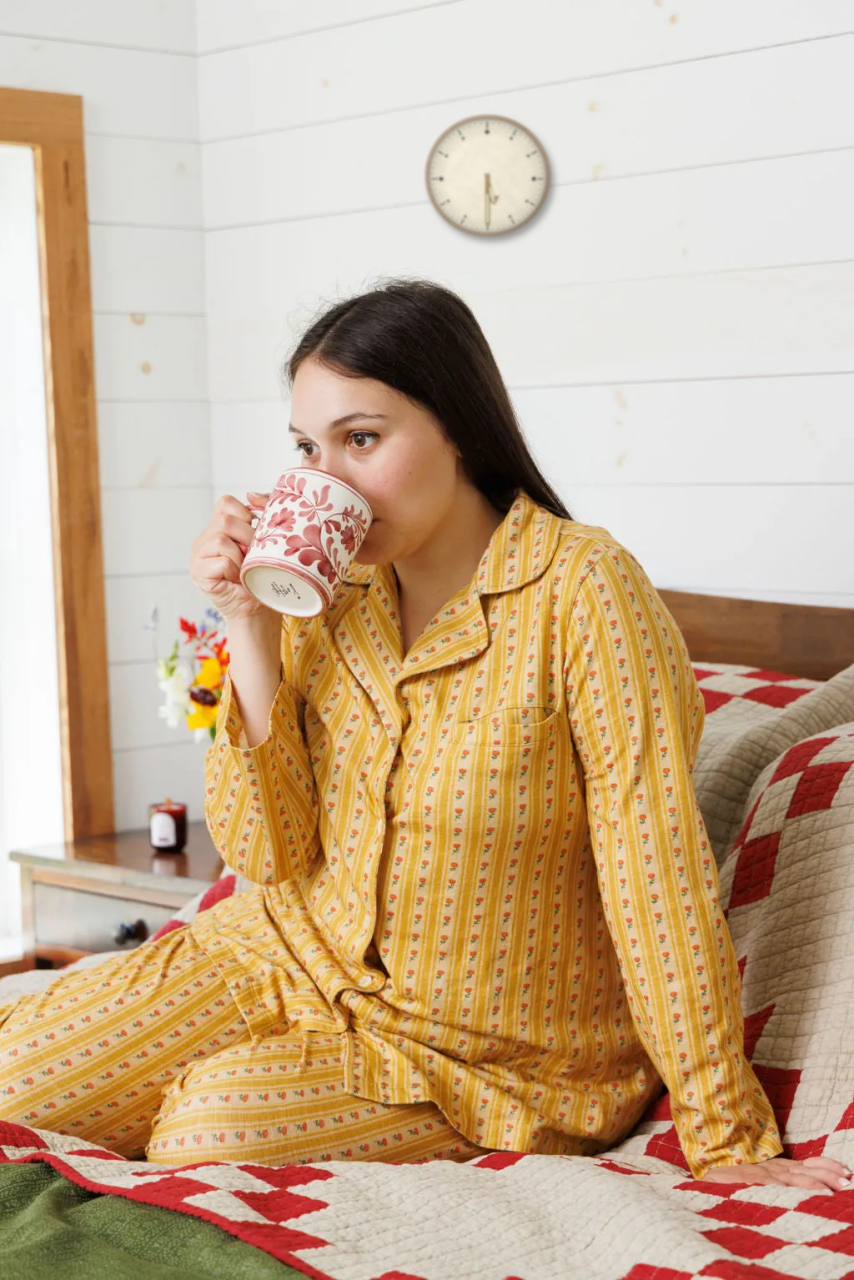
{"hour": 5, "minute": 30}
